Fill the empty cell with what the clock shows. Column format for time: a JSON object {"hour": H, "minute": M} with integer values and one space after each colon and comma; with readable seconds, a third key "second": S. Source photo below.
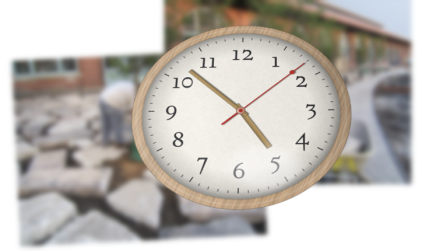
{"hour": 4, "minute": 52, "second": 8}
